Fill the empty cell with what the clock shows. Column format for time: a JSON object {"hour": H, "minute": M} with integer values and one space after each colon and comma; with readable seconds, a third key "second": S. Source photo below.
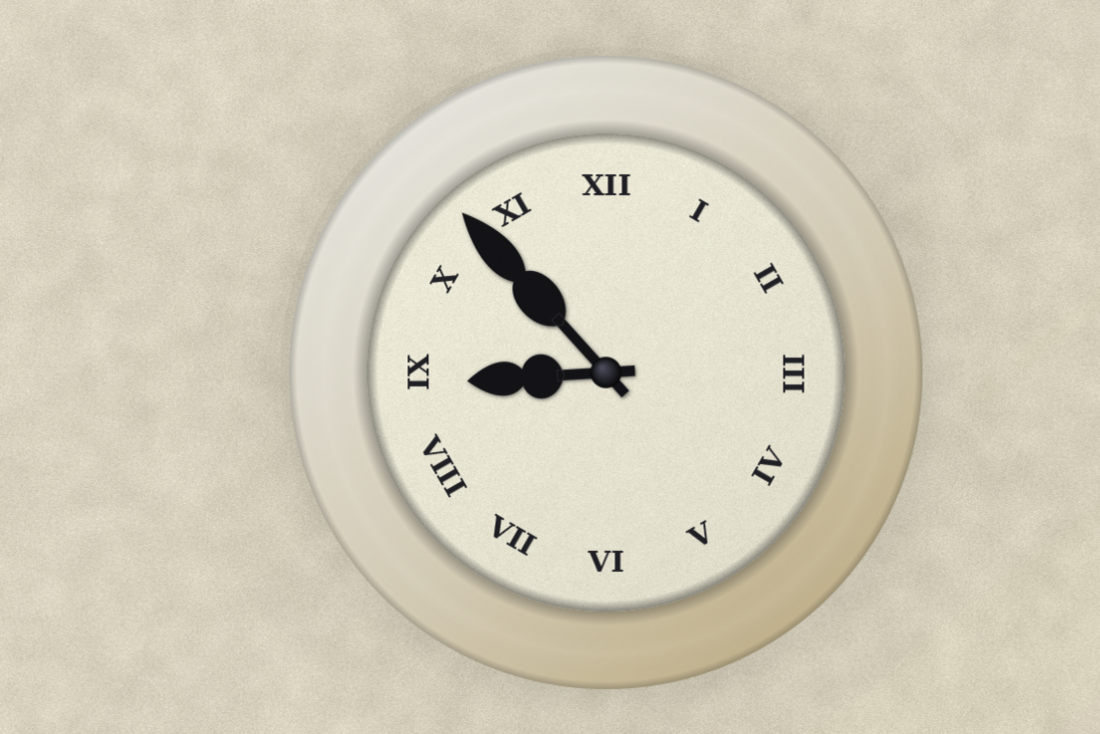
{"hour": 8, "minute": 53}
